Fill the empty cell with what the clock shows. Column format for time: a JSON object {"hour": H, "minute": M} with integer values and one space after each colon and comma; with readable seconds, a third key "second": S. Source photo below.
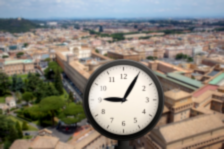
{"hour": 9, "minute": 5}
